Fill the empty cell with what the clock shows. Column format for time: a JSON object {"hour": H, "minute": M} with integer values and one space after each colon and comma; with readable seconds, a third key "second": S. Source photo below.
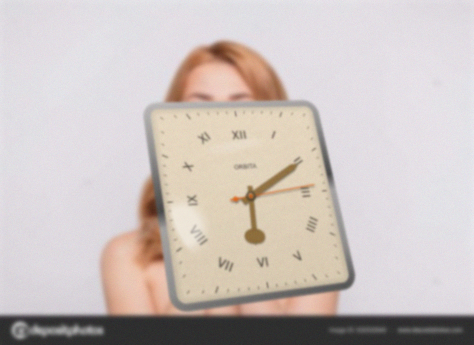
{"hour": 6, "minute": 10, "second": 14}
